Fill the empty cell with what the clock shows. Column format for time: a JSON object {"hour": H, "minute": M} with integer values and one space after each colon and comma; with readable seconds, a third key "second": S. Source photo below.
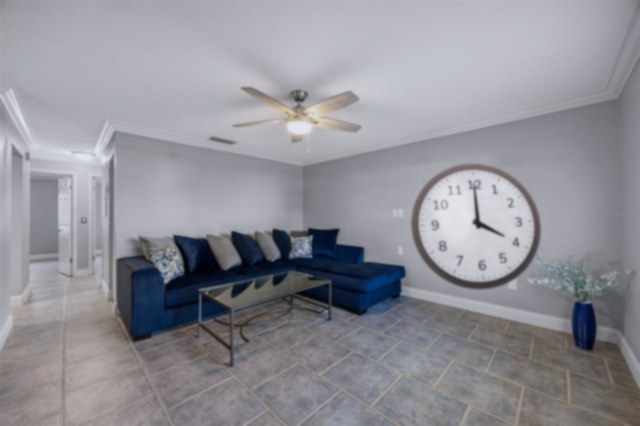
{"hour": 4, "minute": 0}
